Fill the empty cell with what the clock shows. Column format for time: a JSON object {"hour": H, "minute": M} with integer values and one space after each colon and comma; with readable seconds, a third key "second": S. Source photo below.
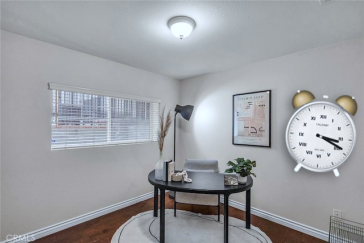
{"hour": 3, "minute": 19}
